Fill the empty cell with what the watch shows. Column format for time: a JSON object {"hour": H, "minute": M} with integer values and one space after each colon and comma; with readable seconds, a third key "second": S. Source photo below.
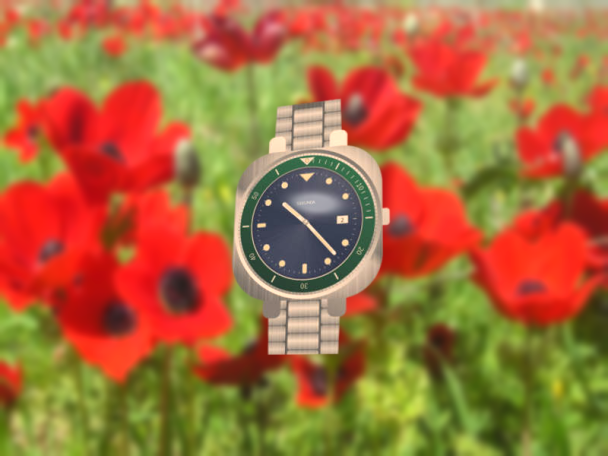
{"hour": 10, "minute": 23}
